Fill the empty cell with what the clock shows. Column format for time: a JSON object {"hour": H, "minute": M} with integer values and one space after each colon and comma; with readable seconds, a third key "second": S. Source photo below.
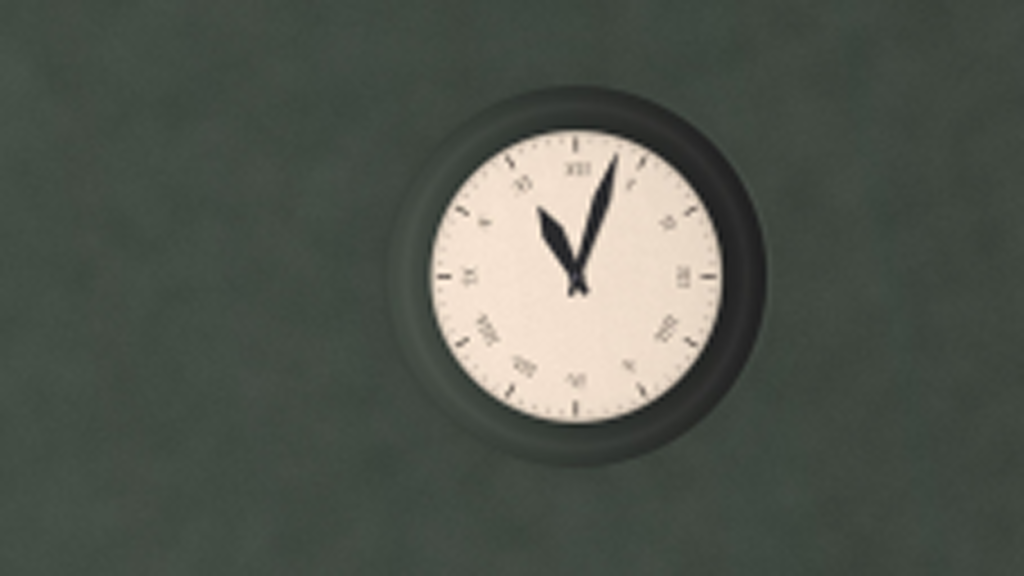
{"hour": 11, "minute": 3}
